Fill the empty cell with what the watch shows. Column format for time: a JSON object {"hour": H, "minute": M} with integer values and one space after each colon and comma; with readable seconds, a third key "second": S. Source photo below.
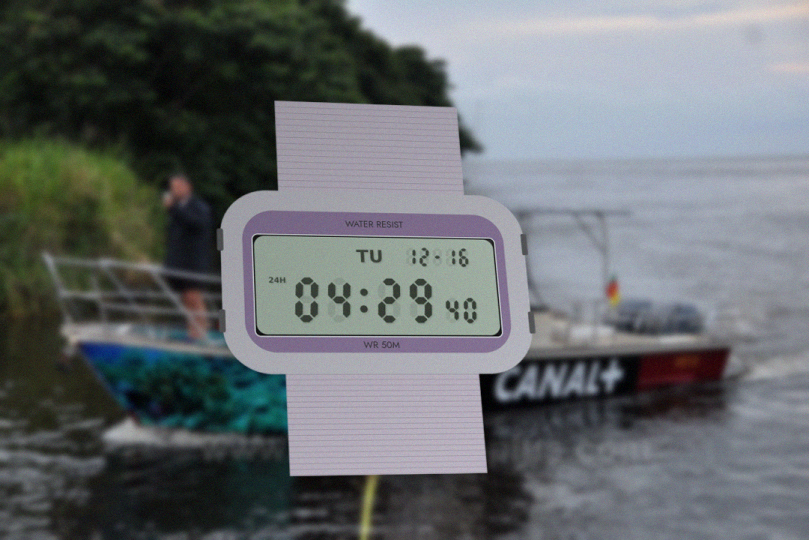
{"hour": 4, "minute": 29, "second": 40}
